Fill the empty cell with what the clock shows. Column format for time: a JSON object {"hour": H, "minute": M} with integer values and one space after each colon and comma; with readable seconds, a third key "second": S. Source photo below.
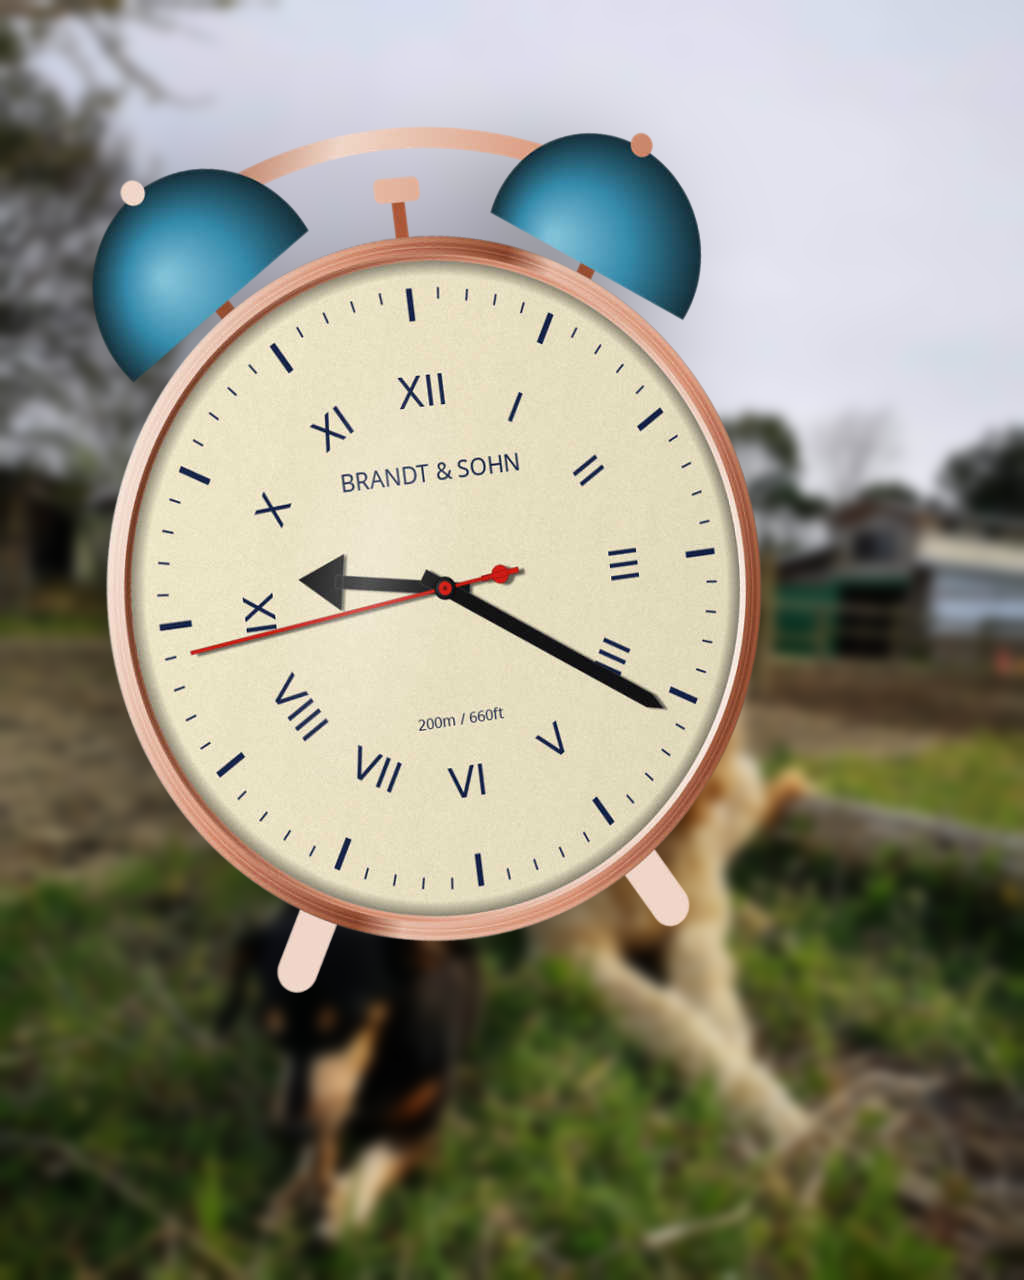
{"hour": 9, "minute": 20, "second": 44}
